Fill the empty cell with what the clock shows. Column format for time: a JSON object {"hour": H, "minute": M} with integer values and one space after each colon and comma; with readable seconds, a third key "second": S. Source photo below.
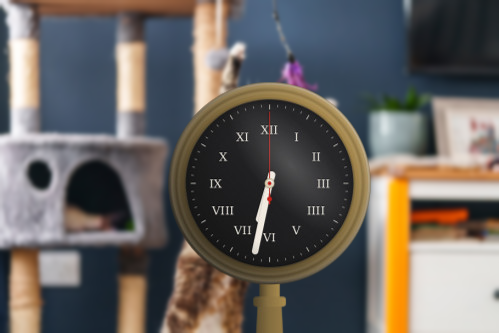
{"hour": 6, "minute": 32, "second": 0}
